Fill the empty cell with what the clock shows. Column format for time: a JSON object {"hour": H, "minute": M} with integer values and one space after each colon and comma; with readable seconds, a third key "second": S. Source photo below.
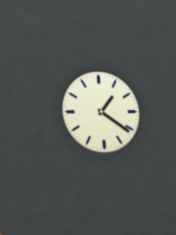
{"hour": 1, "minute": 21}
